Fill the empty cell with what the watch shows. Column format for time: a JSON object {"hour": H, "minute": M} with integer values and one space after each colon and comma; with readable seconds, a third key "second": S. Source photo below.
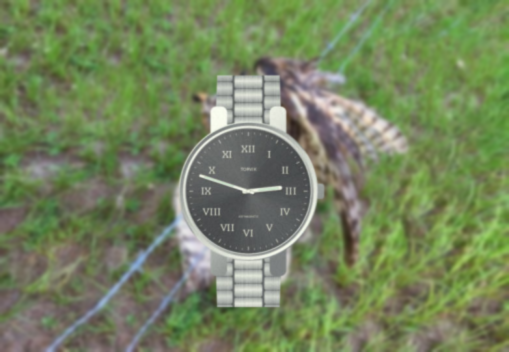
{"hour": 2, "minute": 48}
